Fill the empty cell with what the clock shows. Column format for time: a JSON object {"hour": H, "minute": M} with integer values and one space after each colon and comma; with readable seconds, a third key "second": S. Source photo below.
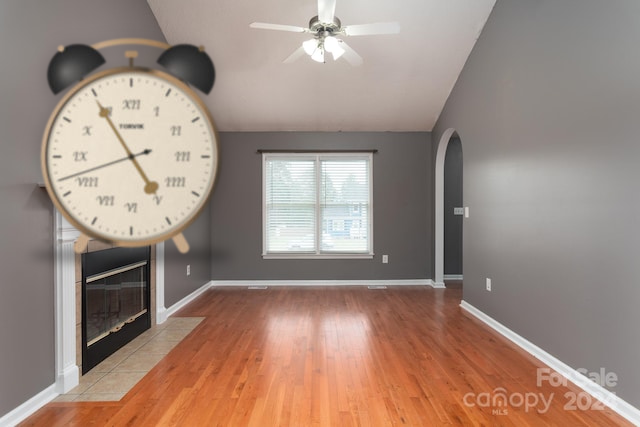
{"hour": 4, "minute": 54, "second": 42}
